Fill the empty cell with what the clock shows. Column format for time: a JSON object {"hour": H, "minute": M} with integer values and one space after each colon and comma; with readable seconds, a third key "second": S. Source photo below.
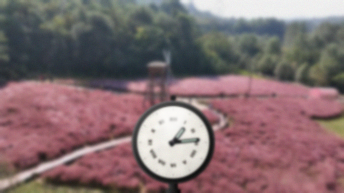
{"hour": 1, "minute": 14}
